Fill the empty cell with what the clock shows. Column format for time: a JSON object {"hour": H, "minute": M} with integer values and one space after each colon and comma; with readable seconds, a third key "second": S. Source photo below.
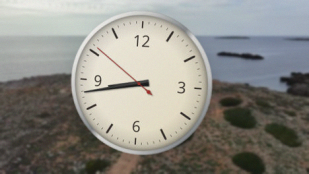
{"hour": 8, "minute": 42, "second": 51}
